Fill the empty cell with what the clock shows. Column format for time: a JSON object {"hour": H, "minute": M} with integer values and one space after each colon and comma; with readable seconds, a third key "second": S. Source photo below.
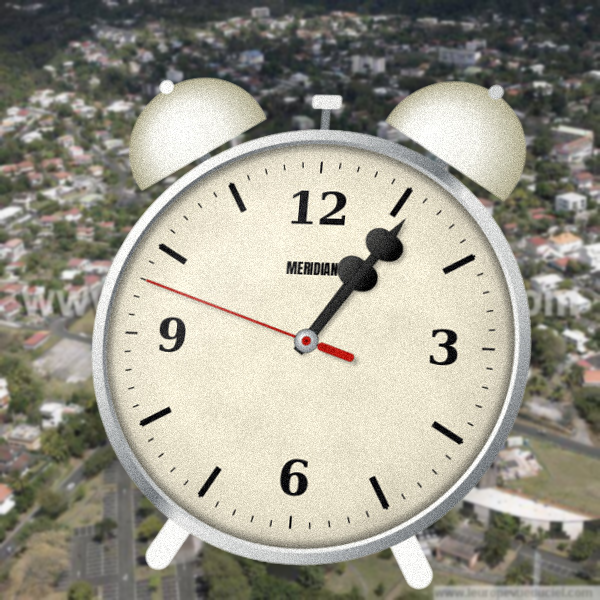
{"hour": 1, "minute": 5, "second": 48}
